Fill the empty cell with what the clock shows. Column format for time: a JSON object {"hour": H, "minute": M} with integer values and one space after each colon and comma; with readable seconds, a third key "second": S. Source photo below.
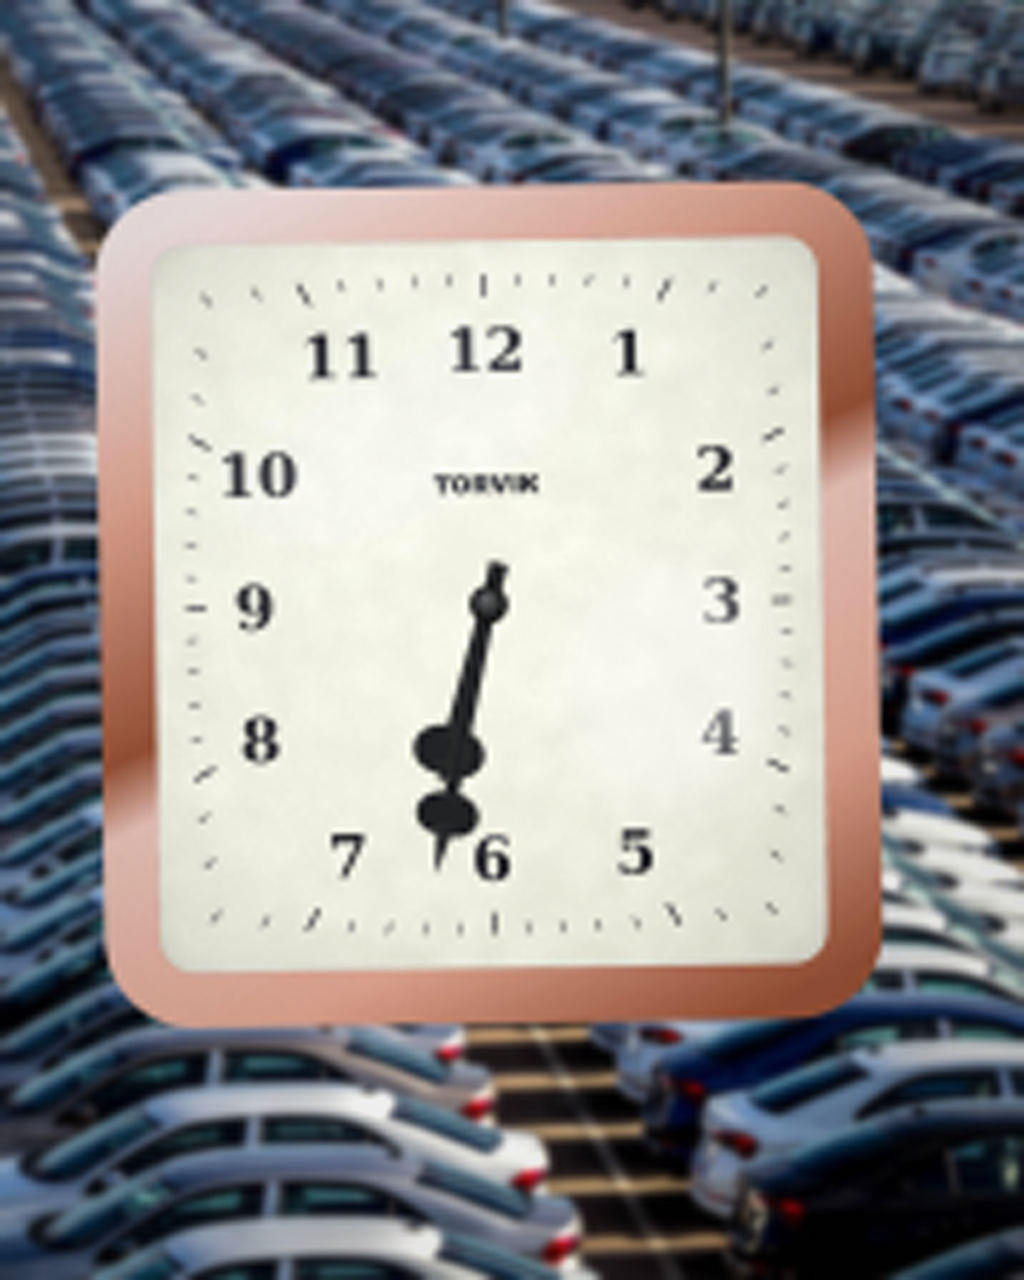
{"hour": 6, "minute": 32}
